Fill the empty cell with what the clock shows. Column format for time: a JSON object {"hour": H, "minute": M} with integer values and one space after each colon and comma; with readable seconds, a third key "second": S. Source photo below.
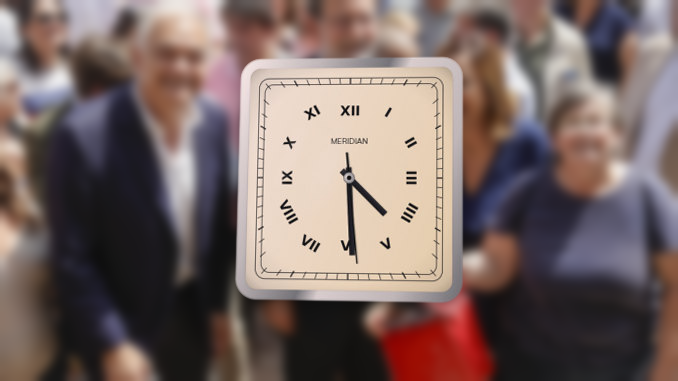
{"hour": 4, "minute": 29, "second": 29}
